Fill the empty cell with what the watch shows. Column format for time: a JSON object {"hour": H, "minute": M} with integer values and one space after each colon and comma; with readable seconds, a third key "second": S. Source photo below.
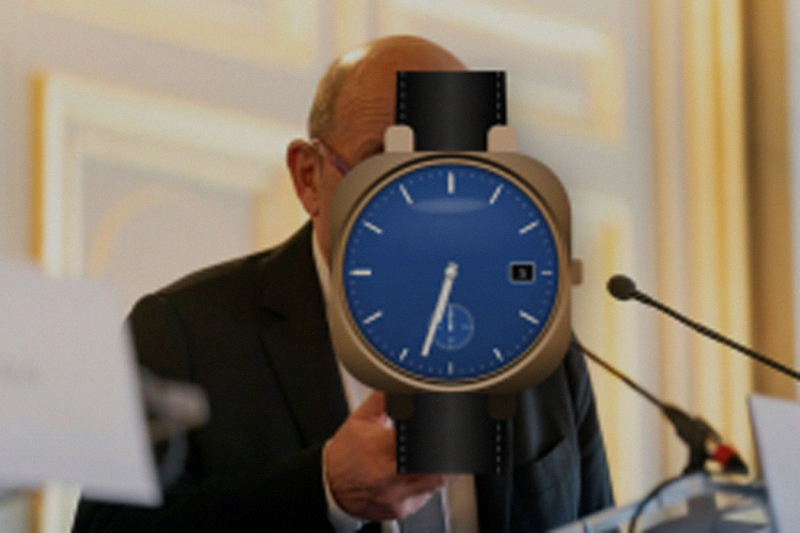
{"hour": 6, "minute": 33}
